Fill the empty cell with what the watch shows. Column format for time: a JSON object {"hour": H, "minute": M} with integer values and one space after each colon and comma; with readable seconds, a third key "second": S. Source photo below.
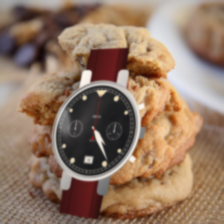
{"hour": 4, "minute": 24}
